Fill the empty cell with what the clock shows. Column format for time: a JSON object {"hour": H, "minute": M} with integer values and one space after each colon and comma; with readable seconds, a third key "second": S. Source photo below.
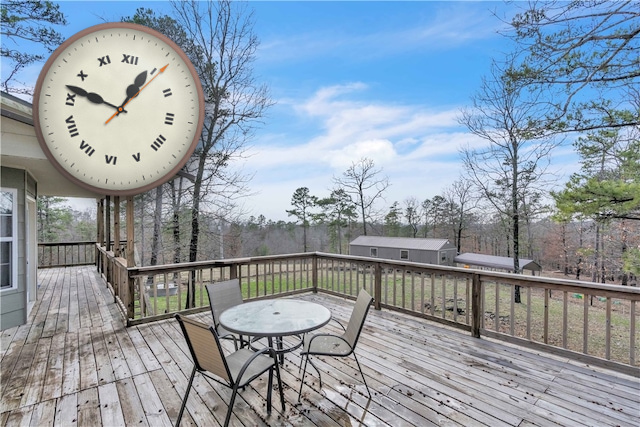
{"hour": 12, "minute": 47, "second": 6}
